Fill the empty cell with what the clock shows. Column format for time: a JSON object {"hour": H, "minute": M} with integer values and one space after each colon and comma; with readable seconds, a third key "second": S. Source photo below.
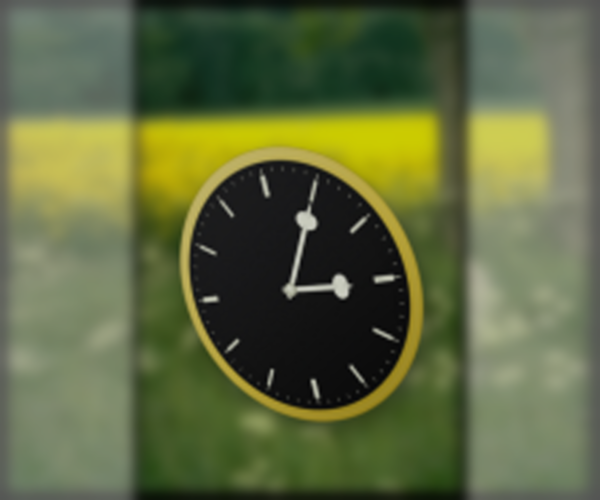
{"hour": 3, "minute": 5}
